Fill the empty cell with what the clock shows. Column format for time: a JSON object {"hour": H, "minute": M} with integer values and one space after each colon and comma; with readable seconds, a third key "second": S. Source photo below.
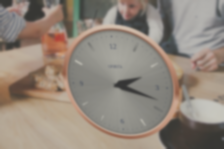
{"hour": 2, "minute": 18}
